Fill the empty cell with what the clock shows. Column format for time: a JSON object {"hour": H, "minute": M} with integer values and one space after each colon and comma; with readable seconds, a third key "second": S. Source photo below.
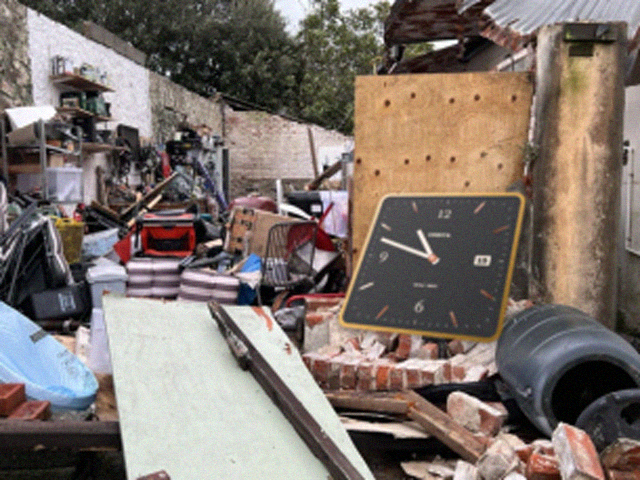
{"hour": 10, "minute": 48}
